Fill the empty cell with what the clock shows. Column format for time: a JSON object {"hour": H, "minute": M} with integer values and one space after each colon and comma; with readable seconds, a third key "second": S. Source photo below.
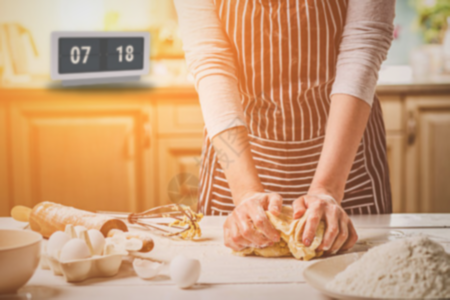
{"hour": 7, "minute": 18}
